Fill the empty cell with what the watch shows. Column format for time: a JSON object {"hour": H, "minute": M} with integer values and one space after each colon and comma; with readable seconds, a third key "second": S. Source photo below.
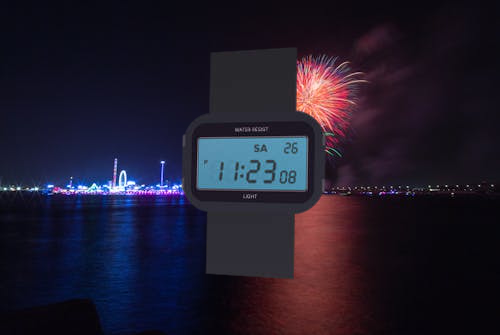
{"hour": 11, "minute": 23, "second": 8}
